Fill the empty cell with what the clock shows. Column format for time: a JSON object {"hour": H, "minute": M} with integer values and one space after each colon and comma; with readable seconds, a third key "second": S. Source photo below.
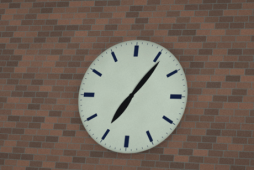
{"hour": 7, "minute": 6}
